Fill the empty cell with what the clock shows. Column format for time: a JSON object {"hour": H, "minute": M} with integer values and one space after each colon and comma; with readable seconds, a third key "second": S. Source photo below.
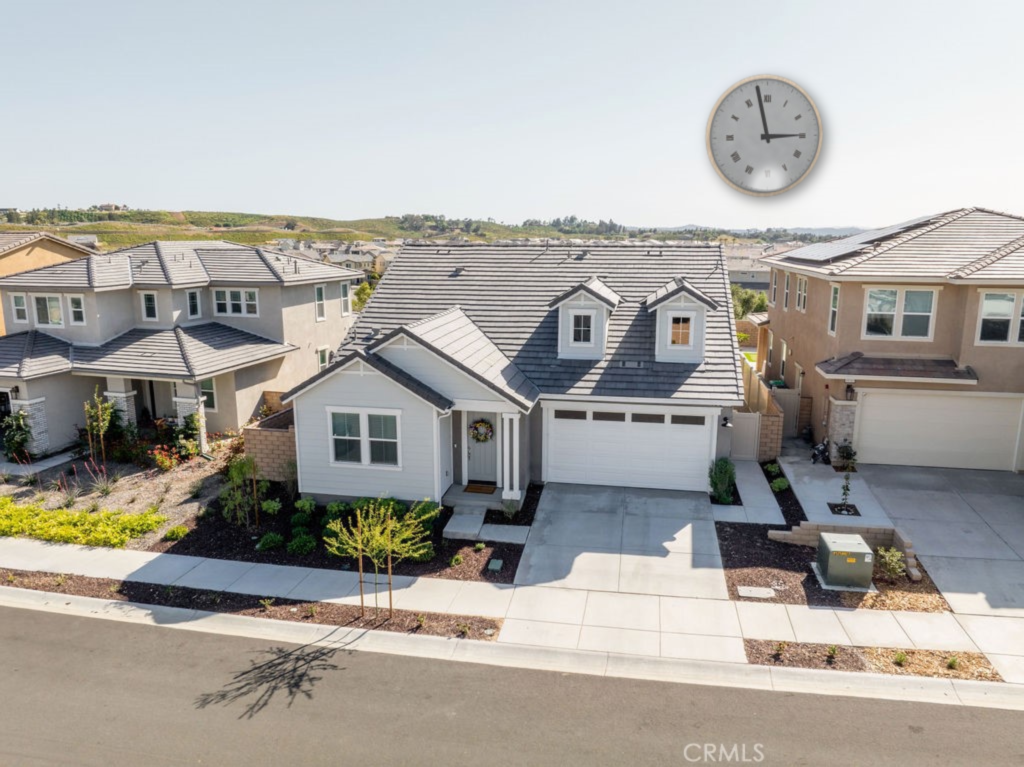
{"hour": 2, "minute": 58}
